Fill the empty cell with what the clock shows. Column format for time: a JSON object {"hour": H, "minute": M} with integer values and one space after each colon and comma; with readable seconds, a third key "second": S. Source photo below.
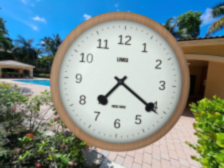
{"hour": 7, "minute": 21}
